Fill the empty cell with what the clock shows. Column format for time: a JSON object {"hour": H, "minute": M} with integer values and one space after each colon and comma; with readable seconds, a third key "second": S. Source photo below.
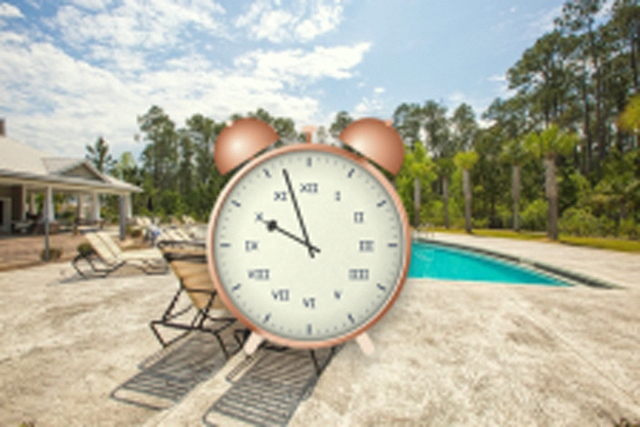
{"hour": 9, "minute": 57}
